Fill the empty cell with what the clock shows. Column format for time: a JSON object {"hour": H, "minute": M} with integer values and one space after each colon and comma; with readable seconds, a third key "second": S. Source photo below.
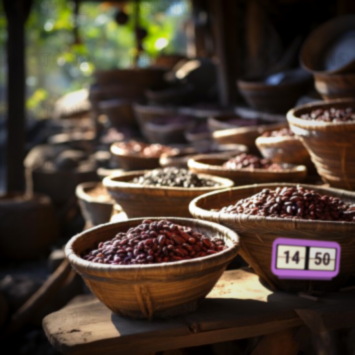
{"hour": 14, "minute": 50}
